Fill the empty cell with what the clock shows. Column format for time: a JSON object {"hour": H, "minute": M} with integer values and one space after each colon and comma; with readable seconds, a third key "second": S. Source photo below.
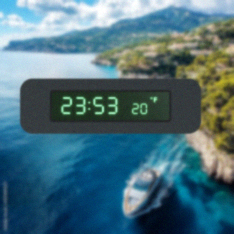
{"hour": 23, "minute": 53}
